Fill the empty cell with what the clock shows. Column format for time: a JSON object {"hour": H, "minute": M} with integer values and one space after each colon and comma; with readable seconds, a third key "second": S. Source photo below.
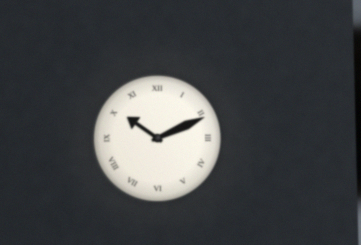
{"hour": 10, "minute": 11}
